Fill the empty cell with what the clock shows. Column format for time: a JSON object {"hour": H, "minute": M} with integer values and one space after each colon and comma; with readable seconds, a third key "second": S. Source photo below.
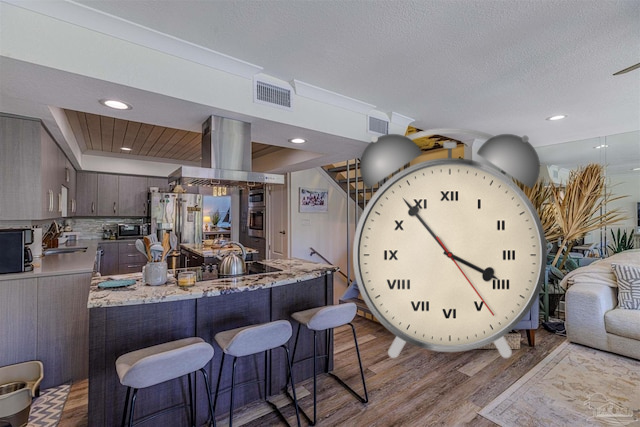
{"hour": 3, "minute": 53, "second": 24}
